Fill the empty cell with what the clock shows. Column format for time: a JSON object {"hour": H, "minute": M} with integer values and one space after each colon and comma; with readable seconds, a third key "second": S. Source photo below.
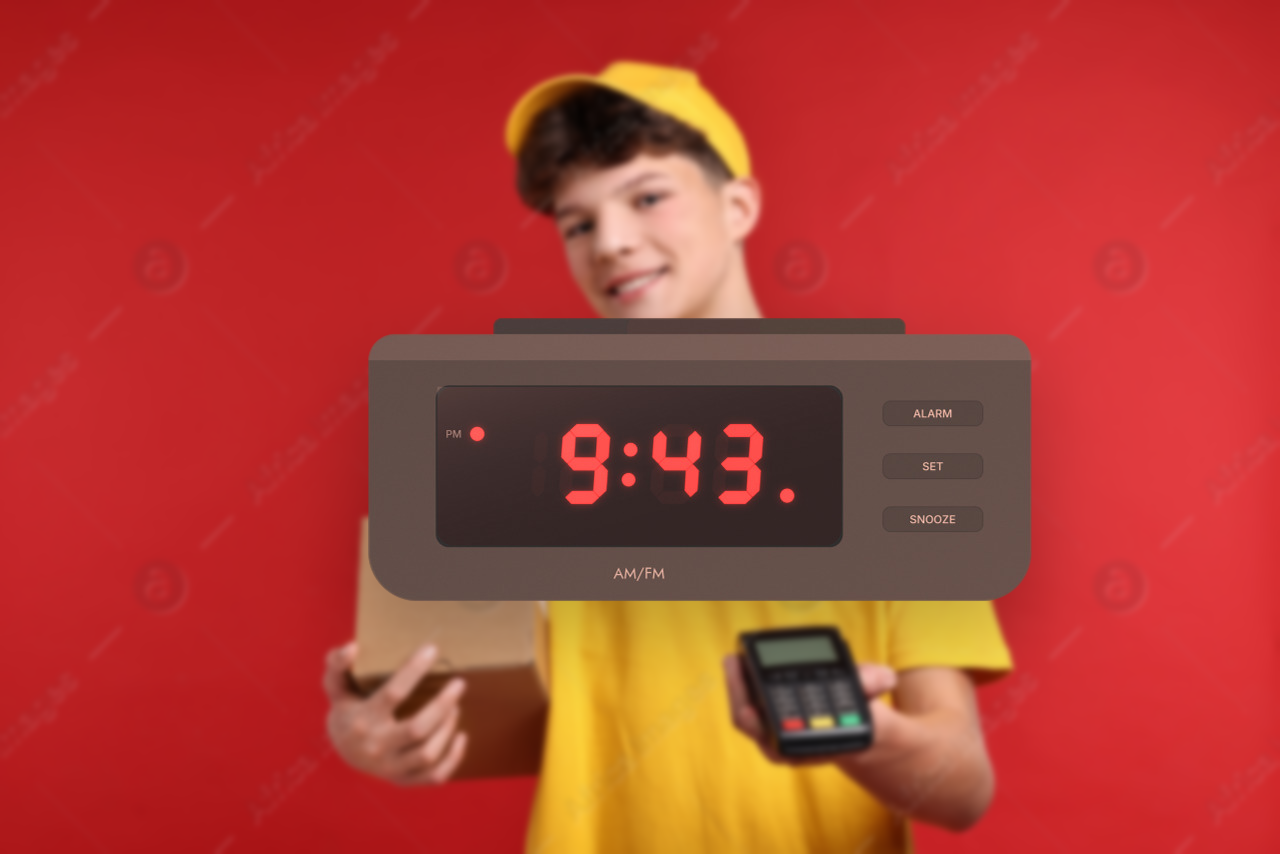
{"hour": 9, "minute": 43}
